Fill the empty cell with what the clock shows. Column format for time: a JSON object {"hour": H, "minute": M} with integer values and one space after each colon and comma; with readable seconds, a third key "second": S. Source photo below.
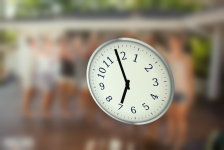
{"hour": 6, "minute": 59}
